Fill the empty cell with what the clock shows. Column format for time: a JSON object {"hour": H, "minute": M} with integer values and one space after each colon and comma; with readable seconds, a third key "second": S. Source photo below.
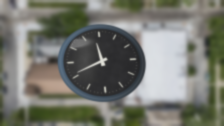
{"hour": 11, "minute": 41}
